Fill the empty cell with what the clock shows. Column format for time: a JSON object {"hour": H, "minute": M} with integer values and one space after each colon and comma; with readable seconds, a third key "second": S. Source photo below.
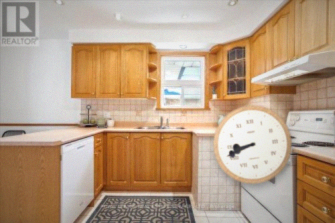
{"hour": 8, "minute": 42}
